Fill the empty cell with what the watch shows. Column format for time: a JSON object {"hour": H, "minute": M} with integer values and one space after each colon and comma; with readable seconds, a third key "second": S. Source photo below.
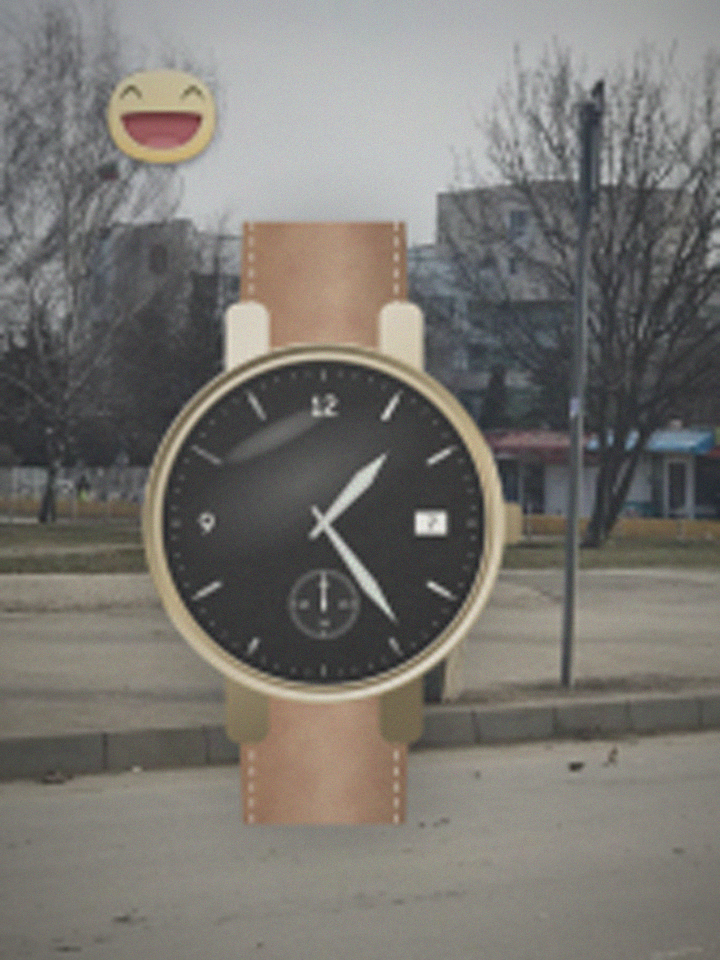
{"hour": 1, "minute": 24}
